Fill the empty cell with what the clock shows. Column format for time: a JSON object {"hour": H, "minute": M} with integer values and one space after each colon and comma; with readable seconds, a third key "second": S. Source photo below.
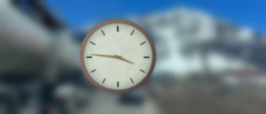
{"hour": 3, "minute": 46}
